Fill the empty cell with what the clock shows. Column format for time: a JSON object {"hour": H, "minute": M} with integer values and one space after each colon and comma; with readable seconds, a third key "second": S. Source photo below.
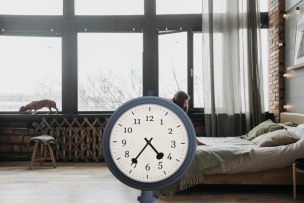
{"hour": 4, "minute": 36}
